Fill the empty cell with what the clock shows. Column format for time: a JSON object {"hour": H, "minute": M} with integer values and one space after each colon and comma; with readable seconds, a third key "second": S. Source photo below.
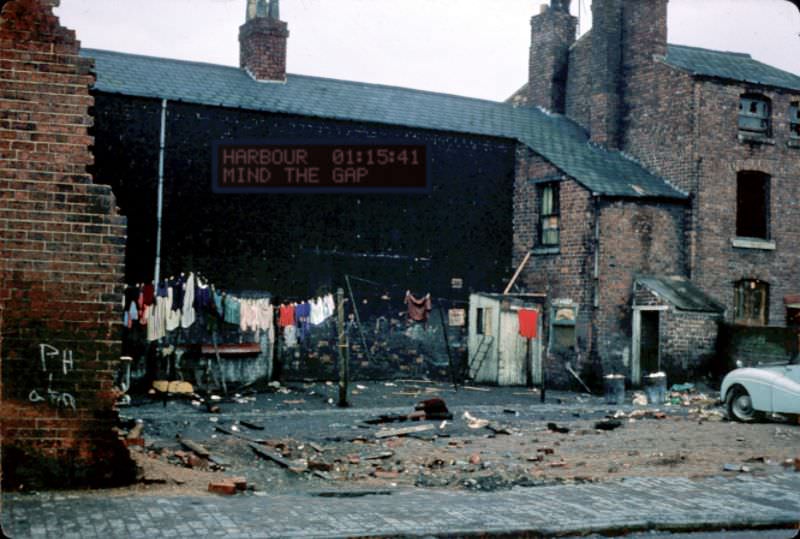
{"hour": 1, "minute": 15, "second": 41}
